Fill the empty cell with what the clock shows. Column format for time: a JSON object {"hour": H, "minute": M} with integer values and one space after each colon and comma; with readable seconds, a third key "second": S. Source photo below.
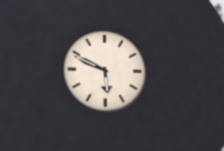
{"hour": 5, "minute": 49}
